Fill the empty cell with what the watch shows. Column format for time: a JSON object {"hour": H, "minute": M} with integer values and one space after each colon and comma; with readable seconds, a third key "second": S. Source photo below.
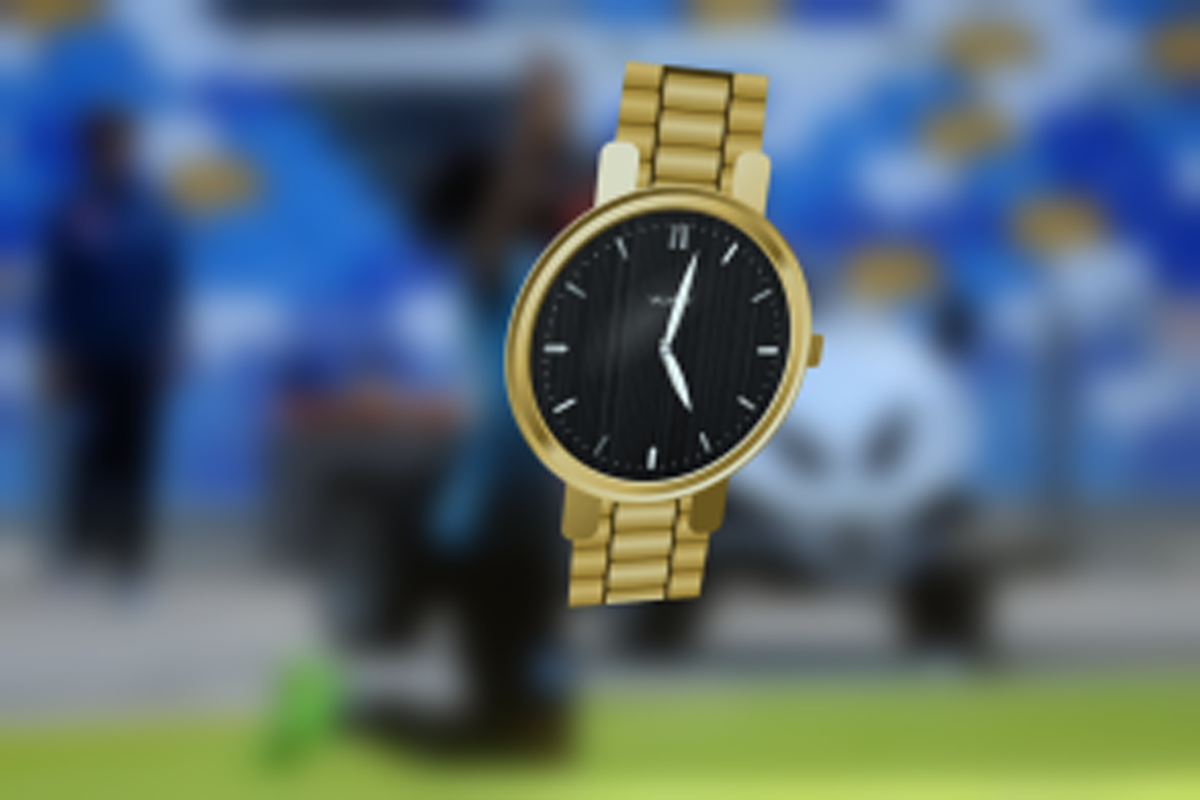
{"hour": 5, "minute": 2}
